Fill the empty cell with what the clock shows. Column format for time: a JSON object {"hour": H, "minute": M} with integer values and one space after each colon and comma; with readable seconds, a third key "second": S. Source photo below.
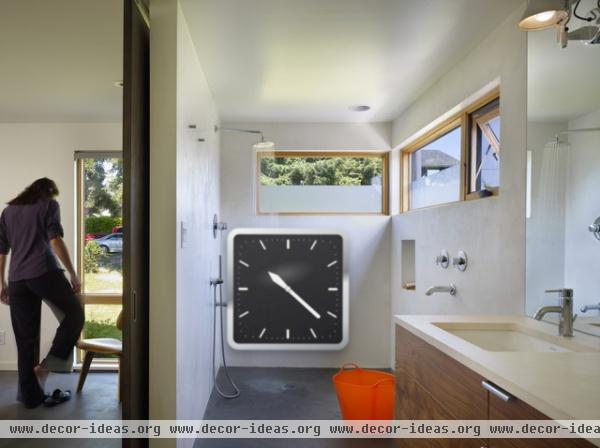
{"hour": 10, "minute": 22}
